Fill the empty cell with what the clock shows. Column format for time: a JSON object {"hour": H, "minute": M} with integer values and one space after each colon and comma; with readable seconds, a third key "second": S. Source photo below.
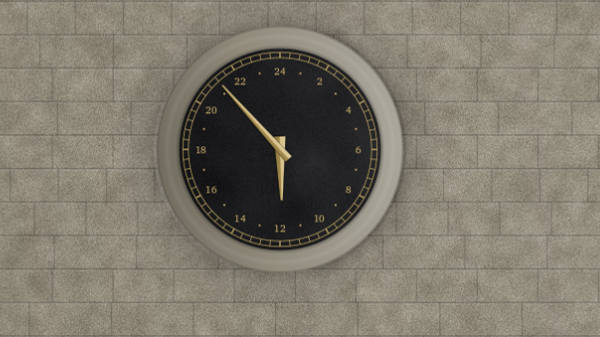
{"hour": 11, "minute": 53}
